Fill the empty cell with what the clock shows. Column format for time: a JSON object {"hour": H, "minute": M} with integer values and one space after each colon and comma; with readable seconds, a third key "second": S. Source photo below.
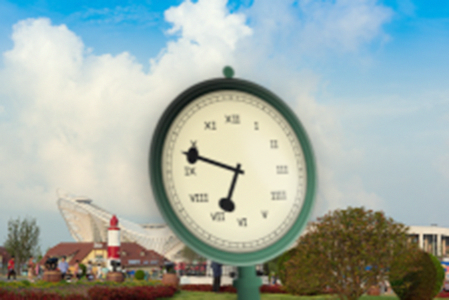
{"hour": 6, "minute": 48}
